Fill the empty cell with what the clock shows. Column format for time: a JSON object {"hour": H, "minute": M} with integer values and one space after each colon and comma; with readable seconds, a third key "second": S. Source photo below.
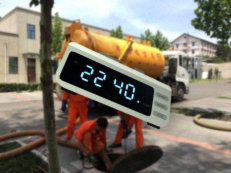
{"hour": 22, "minute": 40}
